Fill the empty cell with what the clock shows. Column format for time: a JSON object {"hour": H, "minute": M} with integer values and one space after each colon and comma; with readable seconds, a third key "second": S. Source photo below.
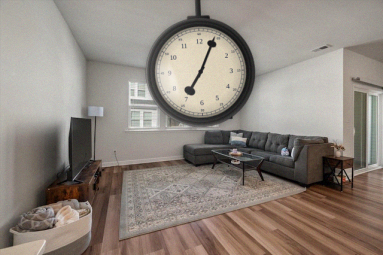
{"hour": 7, "minute": 4}
